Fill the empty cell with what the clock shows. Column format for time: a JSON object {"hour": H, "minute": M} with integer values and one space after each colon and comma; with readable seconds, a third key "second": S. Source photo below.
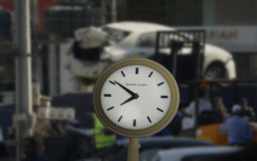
{"hour": 7, "minute": 51}
